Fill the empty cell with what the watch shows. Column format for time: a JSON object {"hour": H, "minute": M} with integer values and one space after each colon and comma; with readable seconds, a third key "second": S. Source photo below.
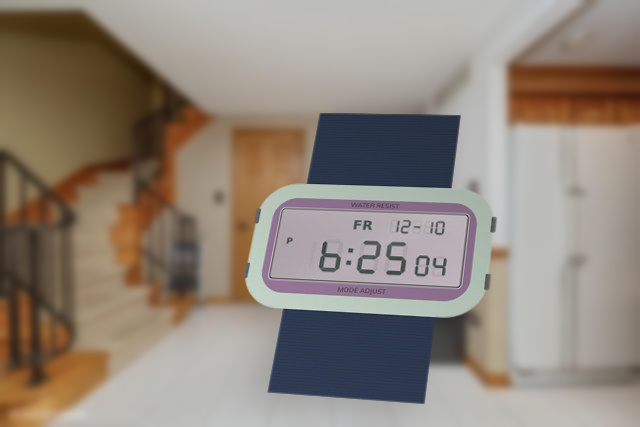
{"hour": 6, "minute": 25, "second": 4}
